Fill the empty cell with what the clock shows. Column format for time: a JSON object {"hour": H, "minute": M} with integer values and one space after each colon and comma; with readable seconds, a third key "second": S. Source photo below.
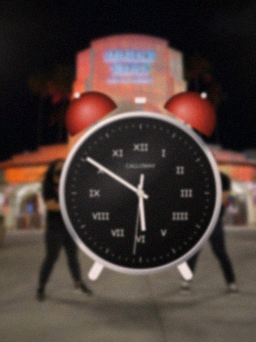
{"hour": 5, "minute": 50, "second": 31}
